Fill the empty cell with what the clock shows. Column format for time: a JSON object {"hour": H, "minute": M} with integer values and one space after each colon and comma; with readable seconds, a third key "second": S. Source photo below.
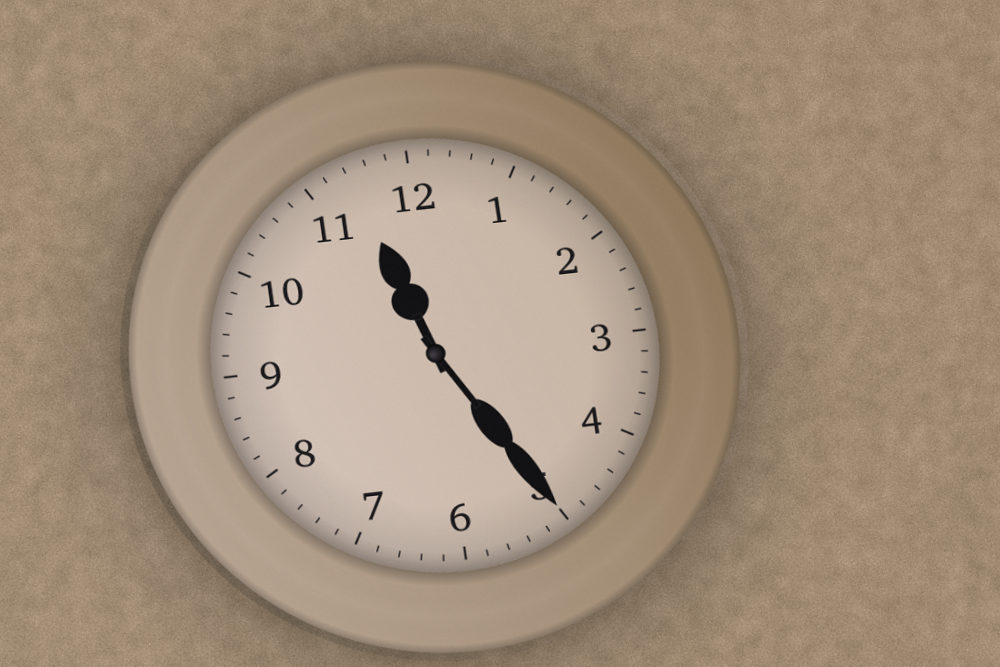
{"hour": 11, "minute": 25}
